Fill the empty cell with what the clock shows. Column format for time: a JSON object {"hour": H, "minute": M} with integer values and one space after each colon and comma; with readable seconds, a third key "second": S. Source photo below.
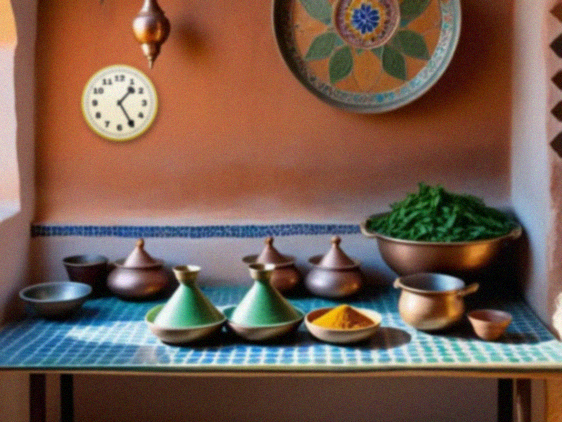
{"hour": 1, "minute": 25}
